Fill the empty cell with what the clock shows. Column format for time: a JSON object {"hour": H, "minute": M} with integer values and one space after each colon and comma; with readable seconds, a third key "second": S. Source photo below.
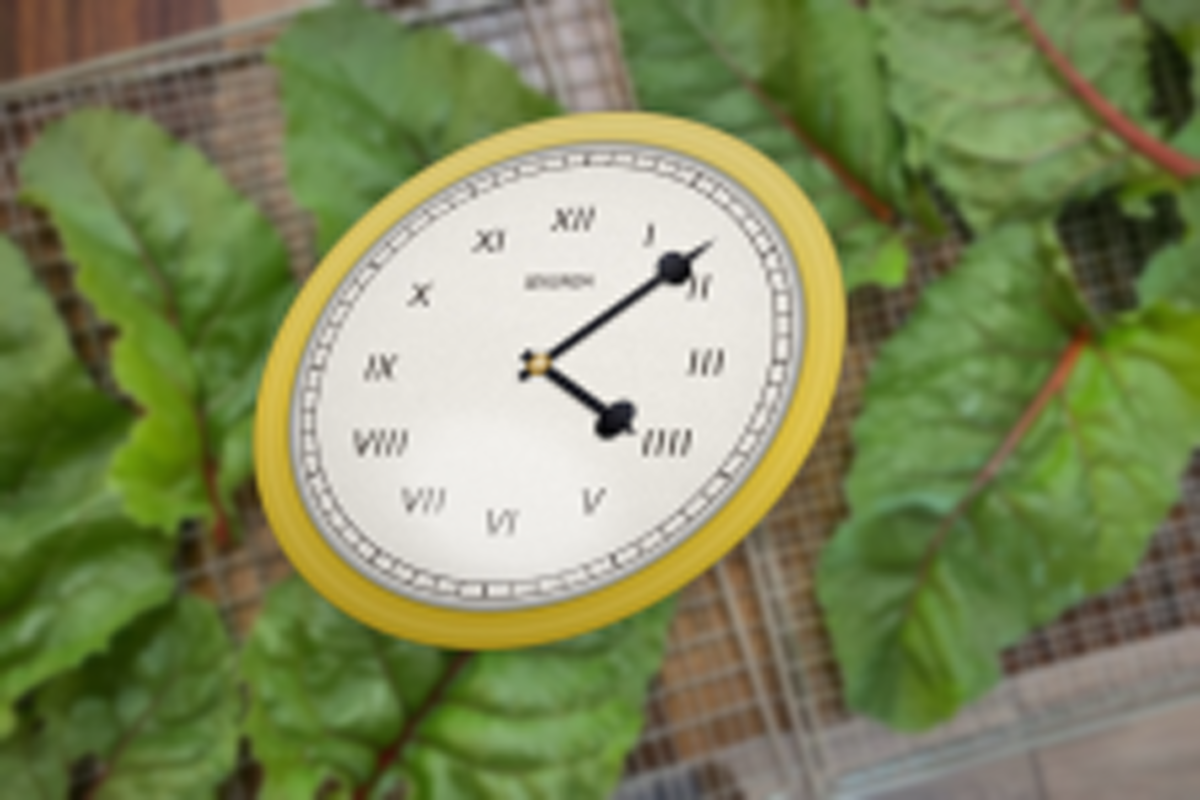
{"hour": 4, "minute": 8}
